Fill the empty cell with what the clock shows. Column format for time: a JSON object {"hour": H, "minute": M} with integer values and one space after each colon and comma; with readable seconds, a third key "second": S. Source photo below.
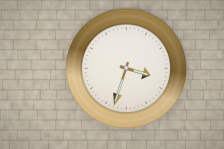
{"hour": 3, "minute": 33}
